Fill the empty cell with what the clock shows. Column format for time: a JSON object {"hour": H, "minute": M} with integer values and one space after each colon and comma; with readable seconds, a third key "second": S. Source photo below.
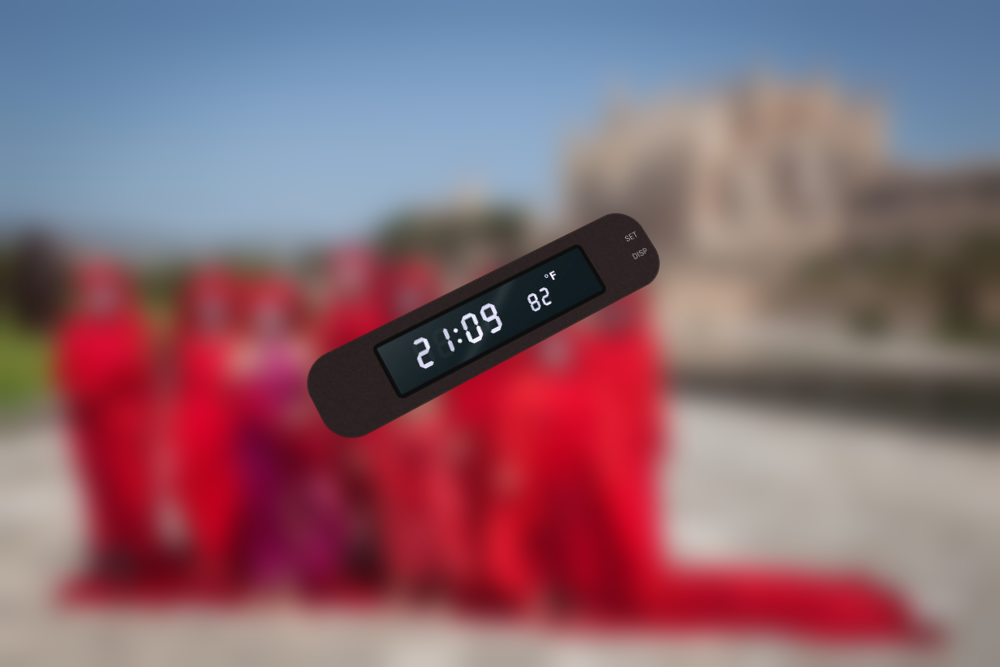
{"hour": 21, "minute": 9}
